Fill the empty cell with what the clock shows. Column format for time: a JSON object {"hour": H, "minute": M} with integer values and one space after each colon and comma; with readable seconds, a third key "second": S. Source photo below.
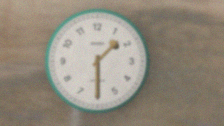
{"hour": 1, "minute": 30}
